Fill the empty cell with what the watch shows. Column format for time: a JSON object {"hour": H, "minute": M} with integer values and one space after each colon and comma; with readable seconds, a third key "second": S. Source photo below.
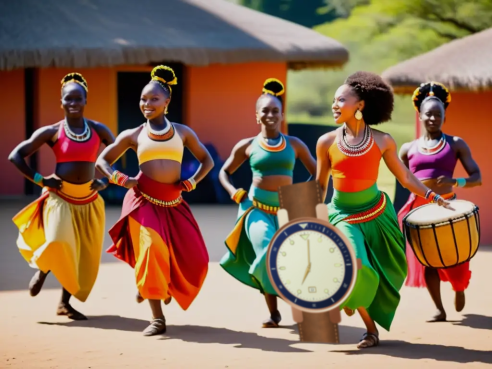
{"hour": 7, "minute": 1}
